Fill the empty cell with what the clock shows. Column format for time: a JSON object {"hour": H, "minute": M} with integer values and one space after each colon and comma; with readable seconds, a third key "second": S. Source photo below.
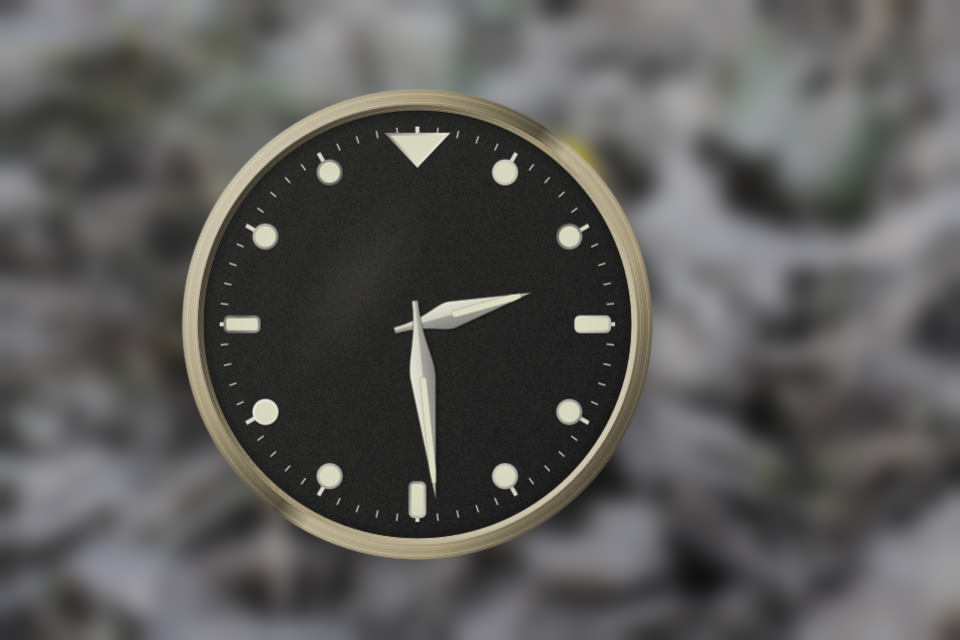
{"hour": 2, "minute": 29}
